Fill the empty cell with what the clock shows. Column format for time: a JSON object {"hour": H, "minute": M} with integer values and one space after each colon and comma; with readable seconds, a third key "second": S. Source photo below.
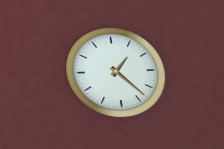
{"hour": 1, "minute": 23}
